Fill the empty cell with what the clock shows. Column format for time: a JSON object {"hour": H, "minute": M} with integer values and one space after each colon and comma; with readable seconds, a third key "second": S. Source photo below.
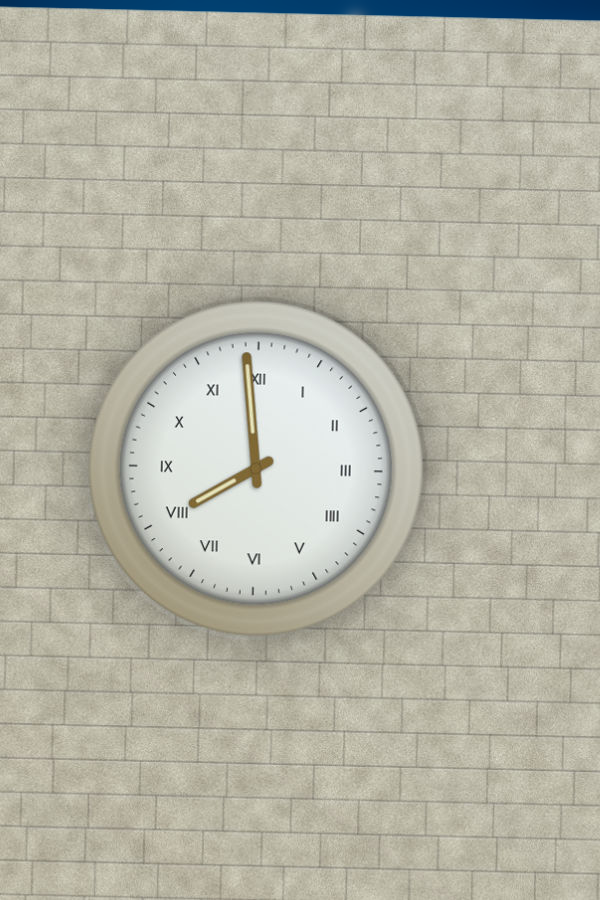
{"hour": 7, "minute": 59}
